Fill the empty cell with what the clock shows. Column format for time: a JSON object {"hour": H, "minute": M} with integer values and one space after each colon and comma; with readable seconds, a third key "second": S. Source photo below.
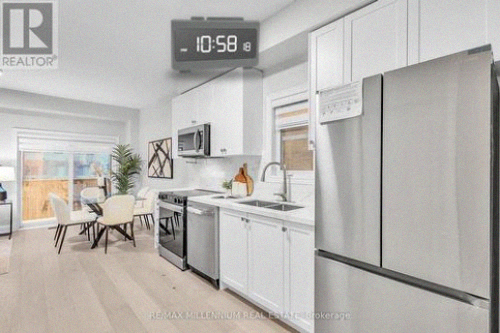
{"hour": 10, "minute": 58, "second": 18}
